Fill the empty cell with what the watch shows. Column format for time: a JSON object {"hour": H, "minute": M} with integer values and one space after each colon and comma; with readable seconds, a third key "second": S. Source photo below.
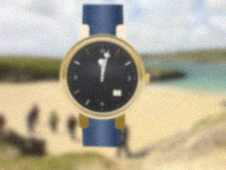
{"hour": 12, "minute": 2}
